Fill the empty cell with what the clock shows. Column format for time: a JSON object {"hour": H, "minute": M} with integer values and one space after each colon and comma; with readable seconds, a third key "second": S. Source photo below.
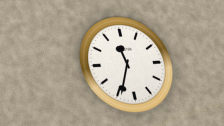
{"hour": 11, "minute": 34}
